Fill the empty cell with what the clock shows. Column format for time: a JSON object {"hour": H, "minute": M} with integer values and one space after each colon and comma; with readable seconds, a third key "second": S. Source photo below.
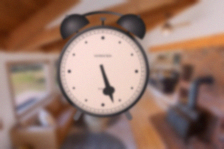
{"hour": 5, "minute": 27}
